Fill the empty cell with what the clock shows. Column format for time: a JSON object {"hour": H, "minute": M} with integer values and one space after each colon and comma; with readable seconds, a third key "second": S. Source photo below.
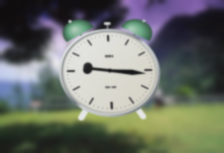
{"hour": 9, "minute": 16}
